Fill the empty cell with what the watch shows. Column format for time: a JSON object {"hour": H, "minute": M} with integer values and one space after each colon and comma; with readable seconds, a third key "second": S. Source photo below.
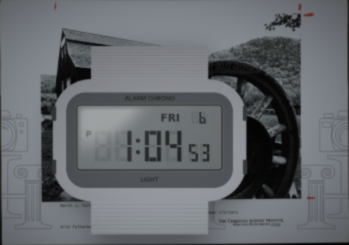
{"hour": 1, "minute": 4, "second": 53}
